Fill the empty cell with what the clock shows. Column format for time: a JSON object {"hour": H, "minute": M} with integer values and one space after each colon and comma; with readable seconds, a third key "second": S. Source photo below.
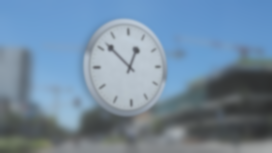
{"hour": 12, "minute": 52}
